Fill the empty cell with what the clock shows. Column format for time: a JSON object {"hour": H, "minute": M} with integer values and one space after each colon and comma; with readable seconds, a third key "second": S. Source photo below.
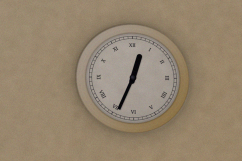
{"hour": 12, "minute": 34}
